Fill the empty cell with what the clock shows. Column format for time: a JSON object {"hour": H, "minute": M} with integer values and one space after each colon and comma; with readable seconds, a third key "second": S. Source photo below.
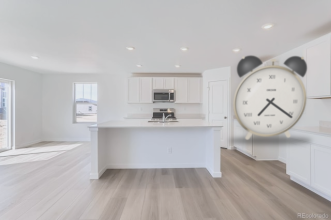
{"hour": 7, "minute": 21}
